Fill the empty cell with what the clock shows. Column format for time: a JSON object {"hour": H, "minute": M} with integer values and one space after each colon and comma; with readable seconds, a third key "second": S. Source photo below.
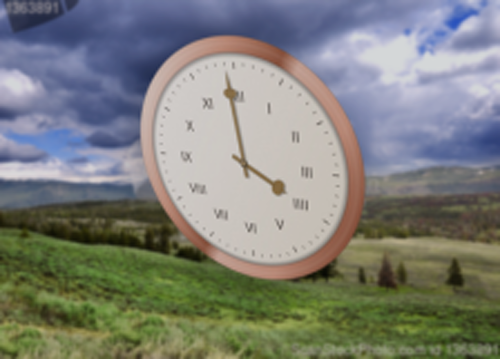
{"hour": 3, "minute": 59}
